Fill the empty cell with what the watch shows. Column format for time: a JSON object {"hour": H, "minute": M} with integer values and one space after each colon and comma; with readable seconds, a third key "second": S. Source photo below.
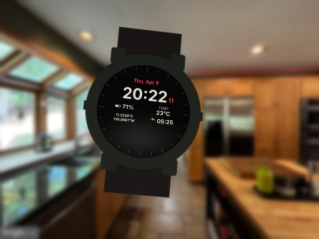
{"hour": 20, "minute": 22}
